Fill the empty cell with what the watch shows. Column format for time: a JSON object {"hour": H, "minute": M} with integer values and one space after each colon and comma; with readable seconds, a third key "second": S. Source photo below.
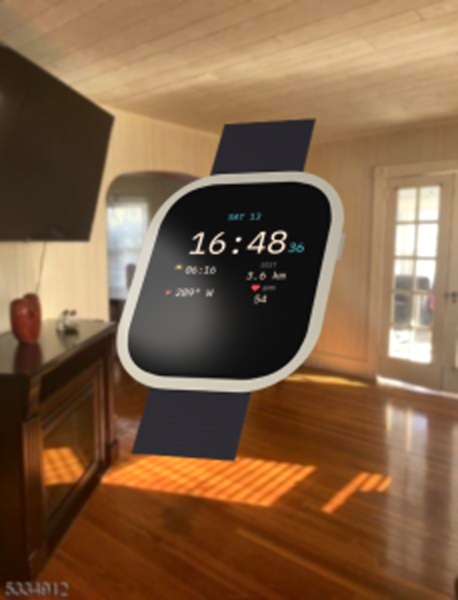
{"hour": 16, "minute": 48}
